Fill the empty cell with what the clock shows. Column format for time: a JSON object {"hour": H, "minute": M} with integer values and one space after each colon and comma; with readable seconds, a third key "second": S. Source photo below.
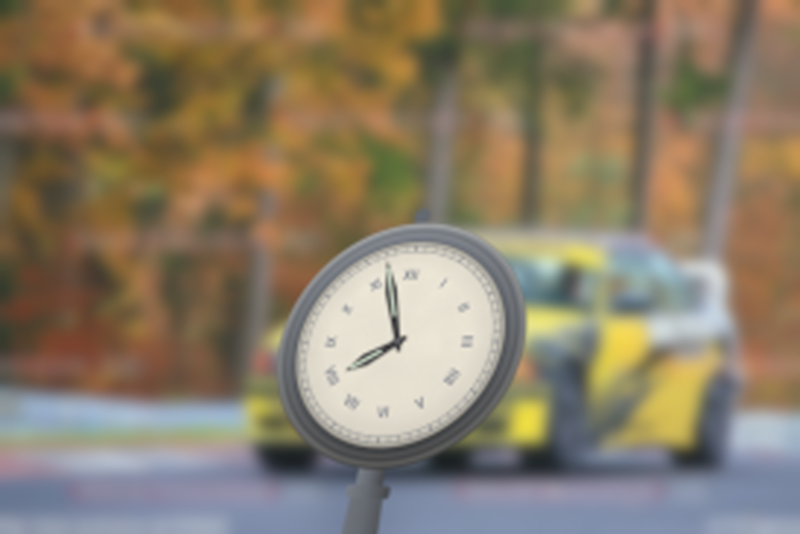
{"hour": 7, "minute": 57}
